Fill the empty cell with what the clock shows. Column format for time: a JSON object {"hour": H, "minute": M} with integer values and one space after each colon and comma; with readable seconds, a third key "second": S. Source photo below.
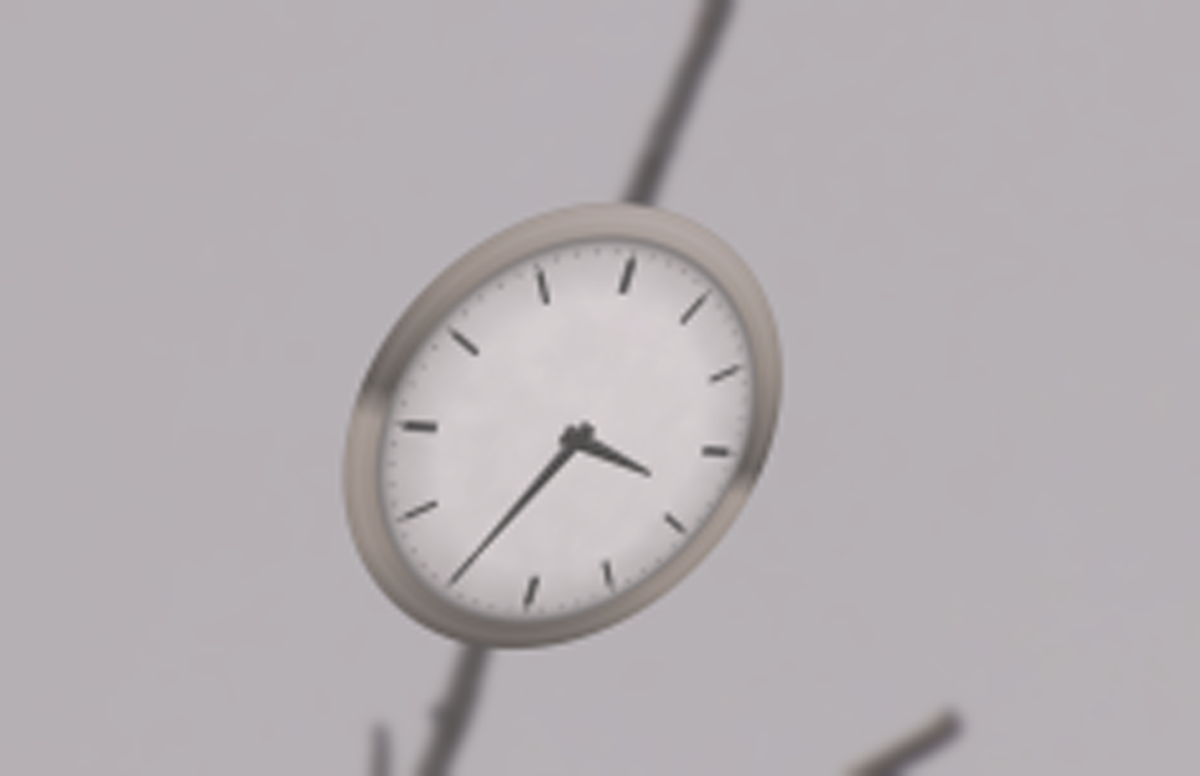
{"hour": 3, "minute": 35}
